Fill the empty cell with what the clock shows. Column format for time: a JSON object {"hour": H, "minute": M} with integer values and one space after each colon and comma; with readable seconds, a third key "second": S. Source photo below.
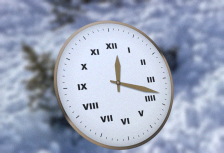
{"hour": 12, "minute": 18}
